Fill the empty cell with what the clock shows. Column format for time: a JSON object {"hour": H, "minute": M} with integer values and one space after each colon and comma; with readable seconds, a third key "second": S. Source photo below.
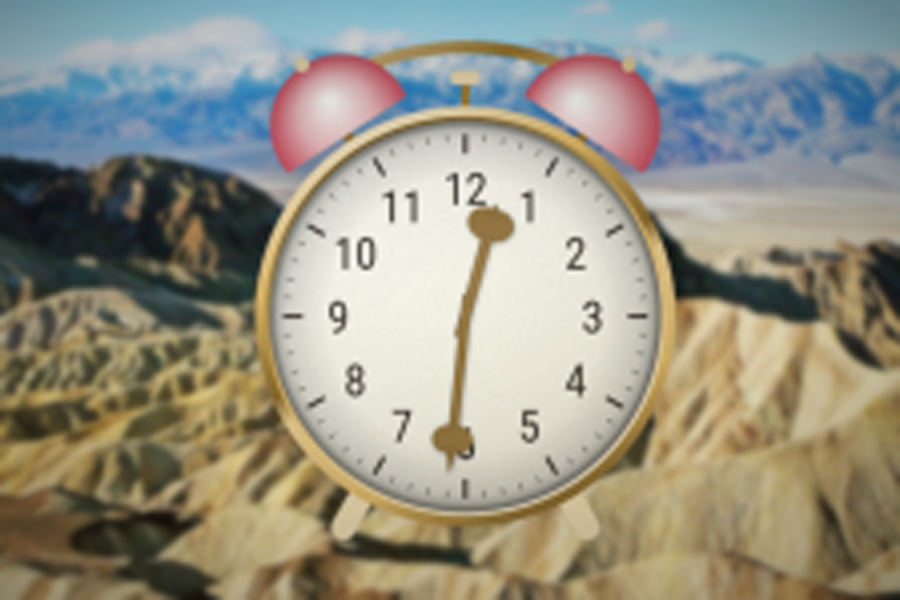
{"hour": 12, "minute": 31}
